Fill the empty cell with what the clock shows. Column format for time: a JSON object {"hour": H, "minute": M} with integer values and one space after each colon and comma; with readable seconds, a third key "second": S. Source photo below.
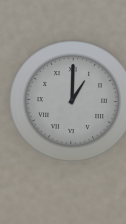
{"hour": 1, "minute": 0}
